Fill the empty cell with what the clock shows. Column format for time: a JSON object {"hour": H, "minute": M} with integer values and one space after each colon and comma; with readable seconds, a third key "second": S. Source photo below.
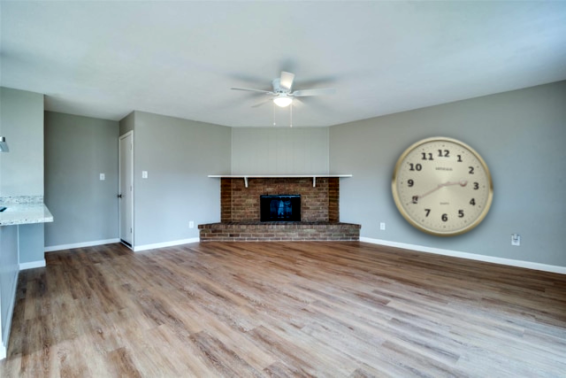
{"hour": 2, "minute": 40}
